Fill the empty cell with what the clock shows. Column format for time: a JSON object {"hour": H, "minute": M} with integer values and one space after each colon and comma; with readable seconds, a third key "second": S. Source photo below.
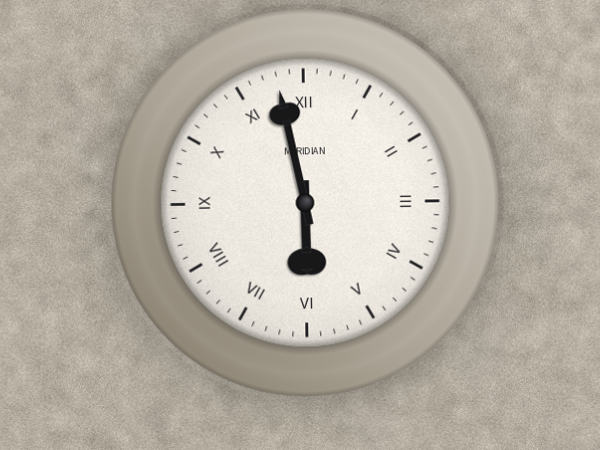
{"hour": 5, "minute": 58}
